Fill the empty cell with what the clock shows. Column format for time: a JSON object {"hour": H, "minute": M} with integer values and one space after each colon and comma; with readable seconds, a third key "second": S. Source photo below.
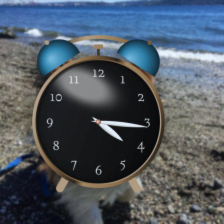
{"hour": 4, "minute": 16}
